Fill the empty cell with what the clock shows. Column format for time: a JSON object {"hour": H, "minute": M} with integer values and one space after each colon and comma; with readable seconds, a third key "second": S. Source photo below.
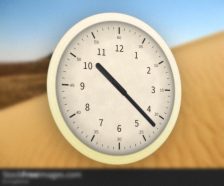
{"hour": 10, "minute": 22}
